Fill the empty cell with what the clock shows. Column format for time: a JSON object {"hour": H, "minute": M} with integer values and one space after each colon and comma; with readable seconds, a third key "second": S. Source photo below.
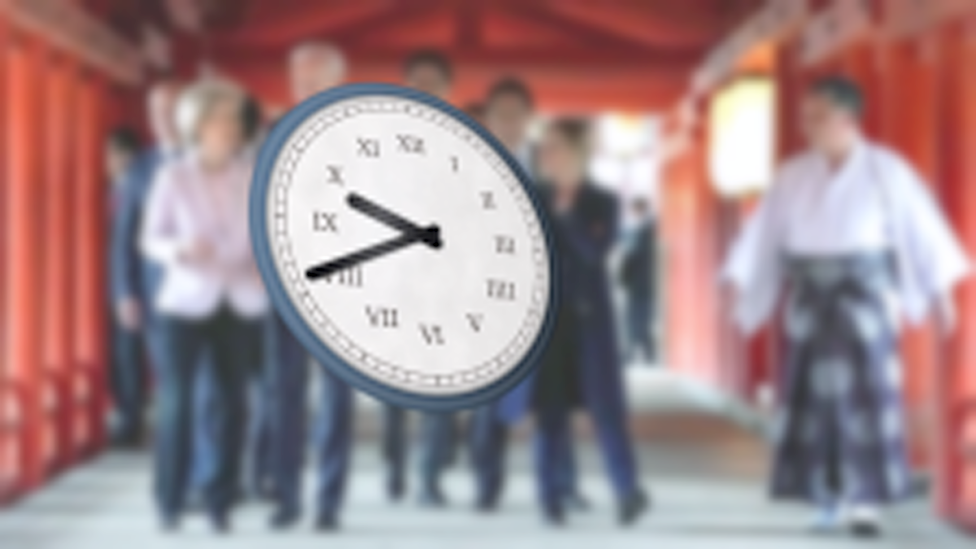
{"hour": 9, "minute": 41}
